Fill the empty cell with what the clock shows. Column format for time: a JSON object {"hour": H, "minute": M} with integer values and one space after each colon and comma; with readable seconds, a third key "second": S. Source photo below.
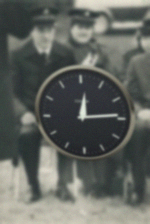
{"hour": 12, "minute": 14}
